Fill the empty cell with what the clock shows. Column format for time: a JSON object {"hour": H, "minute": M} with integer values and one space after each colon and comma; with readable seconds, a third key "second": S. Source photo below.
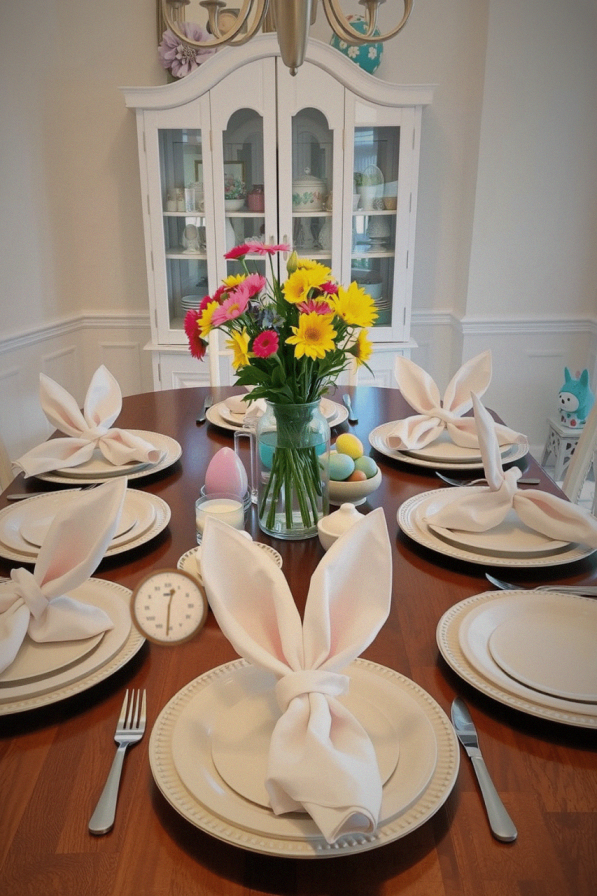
{"hour": 12, "minute": 31}
